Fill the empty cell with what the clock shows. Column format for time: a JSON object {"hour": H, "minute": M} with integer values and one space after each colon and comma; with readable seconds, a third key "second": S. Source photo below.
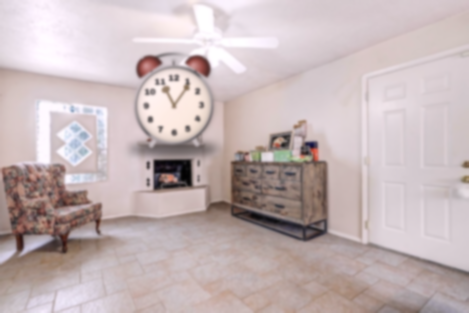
{"hour": 11, "minute": 6}
